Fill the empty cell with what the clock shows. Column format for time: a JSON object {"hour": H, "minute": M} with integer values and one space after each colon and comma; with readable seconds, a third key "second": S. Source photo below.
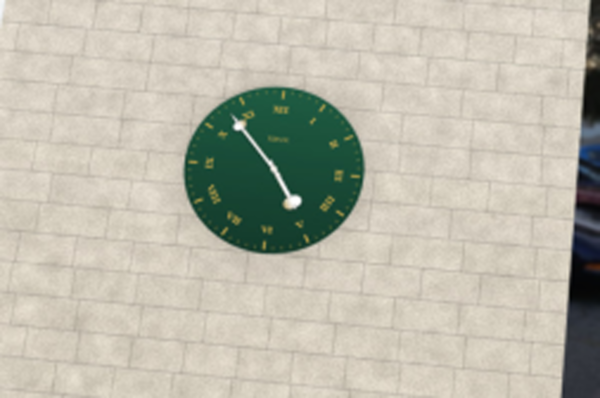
{"hour": 4, "minute": 53}
